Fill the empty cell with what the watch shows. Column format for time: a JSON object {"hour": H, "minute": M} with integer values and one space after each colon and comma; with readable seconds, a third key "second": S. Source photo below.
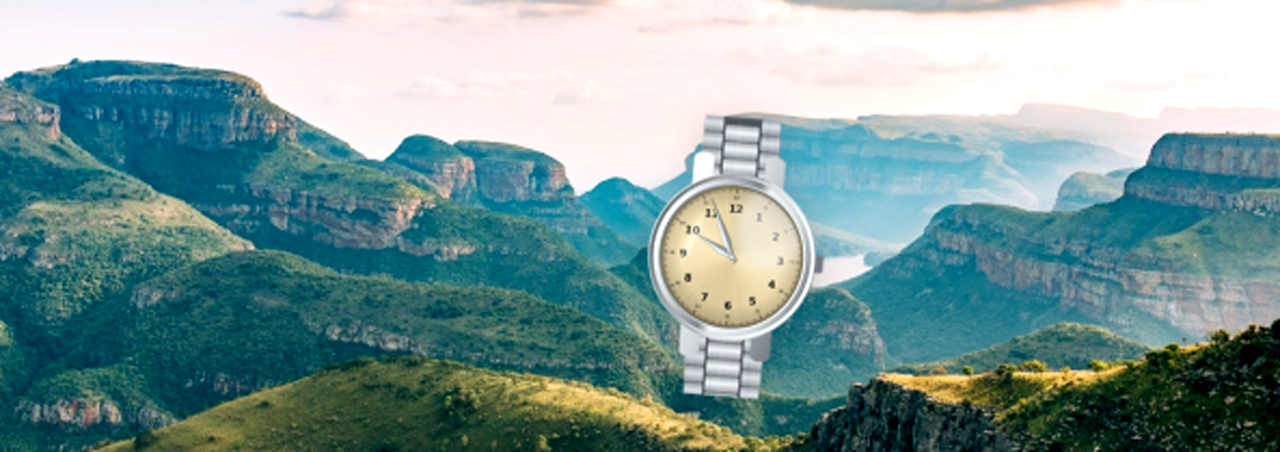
{"hour": 9, "minute": 56}
